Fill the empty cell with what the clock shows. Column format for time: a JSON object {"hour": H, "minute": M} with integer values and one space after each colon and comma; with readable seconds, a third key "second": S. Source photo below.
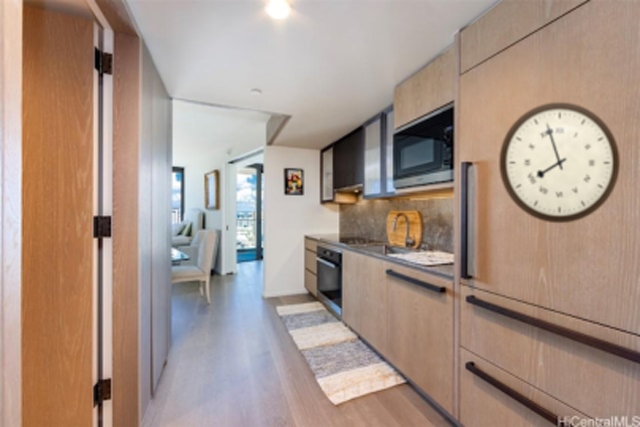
{"hour": 7, "minute": 57}
